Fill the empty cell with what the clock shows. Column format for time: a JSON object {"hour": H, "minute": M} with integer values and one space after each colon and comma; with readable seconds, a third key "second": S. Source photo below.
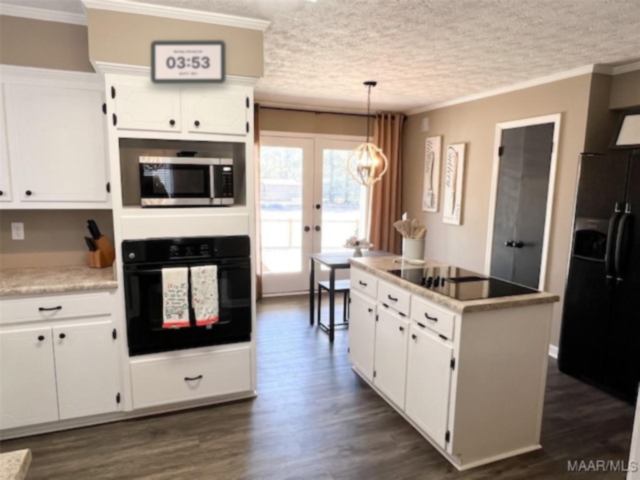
{"hour": 3, "minute": 53}
